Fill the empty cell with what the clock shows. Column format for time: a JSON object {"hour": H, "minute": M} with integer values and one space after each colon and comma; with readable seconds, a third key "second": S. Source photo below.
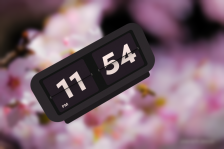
{"hour": 11, "minute": 54}
